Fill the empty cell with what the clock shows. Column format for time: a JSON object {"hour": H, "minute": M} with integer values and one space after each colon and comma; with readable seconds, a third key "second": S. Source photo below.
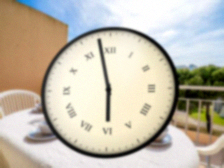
{"hour": 5, "minute": 58}
